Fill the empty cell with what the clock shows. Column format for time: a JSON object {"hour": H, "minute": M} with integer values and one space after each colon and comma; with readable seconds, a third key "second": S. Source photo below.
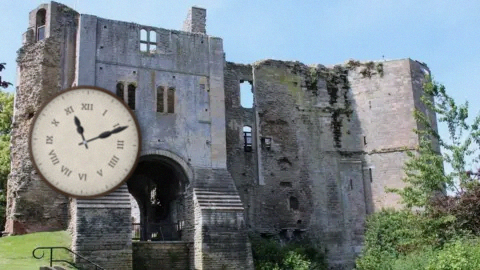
{"hour": 11, "minute": 11}
